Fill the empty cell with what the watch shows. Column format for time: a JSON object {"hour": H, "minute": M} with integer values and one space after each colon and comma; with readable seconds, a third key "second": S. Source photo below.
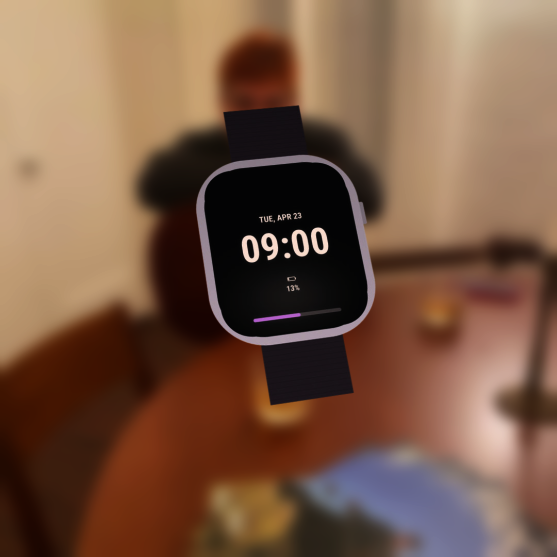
{"hour": 9, "minute": 0}
